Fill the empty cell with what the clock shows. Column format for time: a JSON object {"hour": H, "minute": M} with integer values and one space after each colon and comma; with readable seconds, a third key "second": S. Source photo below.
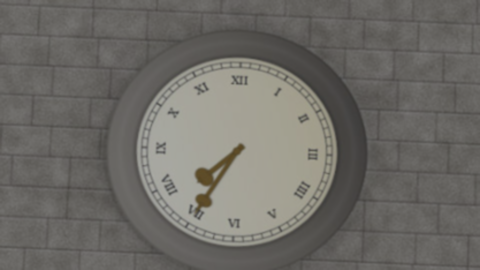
{"hour": 7, "minute": 35}
